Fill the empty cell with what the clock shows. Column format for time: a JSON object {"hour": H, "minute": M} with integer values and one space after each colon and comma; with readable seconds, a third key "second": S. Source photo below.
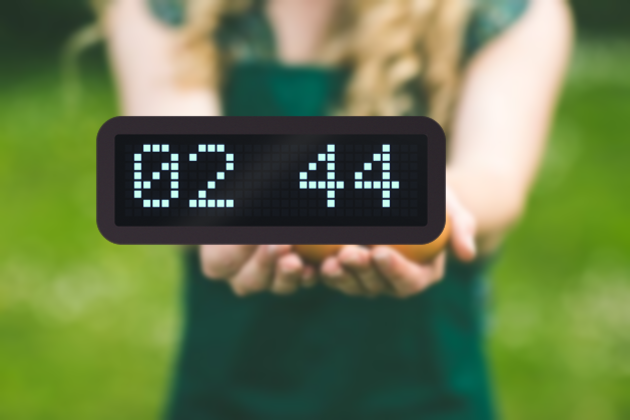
{"hour": 2, "minute": 44}
